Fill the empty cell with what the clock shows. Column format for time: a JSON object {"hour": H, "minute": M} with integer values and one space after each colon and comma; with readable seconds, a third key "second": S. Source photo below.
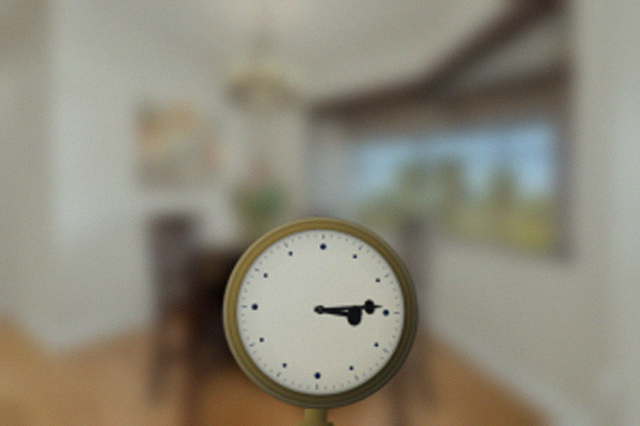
{"hour": 3, "minute": 14}
